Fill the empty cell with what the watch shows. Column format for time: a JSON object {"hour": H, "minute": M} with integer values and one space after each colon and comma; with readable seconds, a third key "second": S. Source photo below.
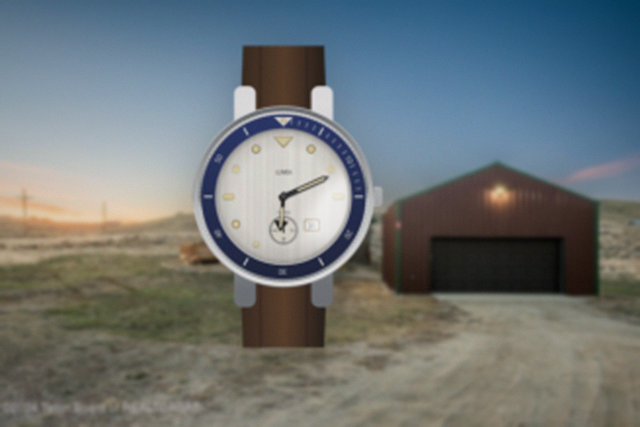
{"hour": 6, "minute": 11}
